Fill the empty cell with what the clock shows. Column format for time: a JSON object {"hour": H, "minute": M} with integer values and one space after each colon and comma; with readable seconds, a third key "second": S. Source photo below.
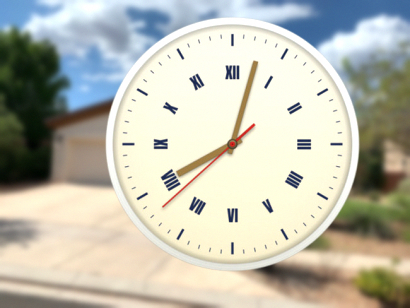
{"hour": 8, "minute": 2, "second": 38}
